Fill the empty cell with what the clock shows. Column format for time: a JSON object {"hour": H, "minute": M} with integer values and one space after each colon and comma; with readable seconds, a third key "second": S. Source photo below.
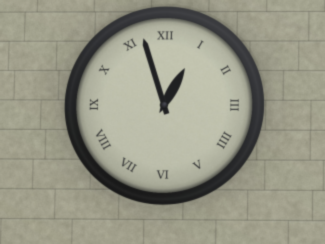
{"hour": 12, "minute": 57}
